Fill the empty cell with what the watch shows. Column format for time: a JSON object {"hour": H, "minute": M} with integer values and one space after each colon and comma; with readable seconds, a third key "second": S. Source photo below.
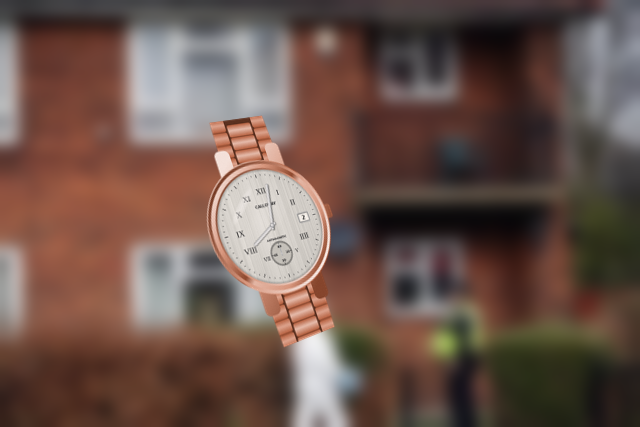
{"hour": 8, "minute": 2}
